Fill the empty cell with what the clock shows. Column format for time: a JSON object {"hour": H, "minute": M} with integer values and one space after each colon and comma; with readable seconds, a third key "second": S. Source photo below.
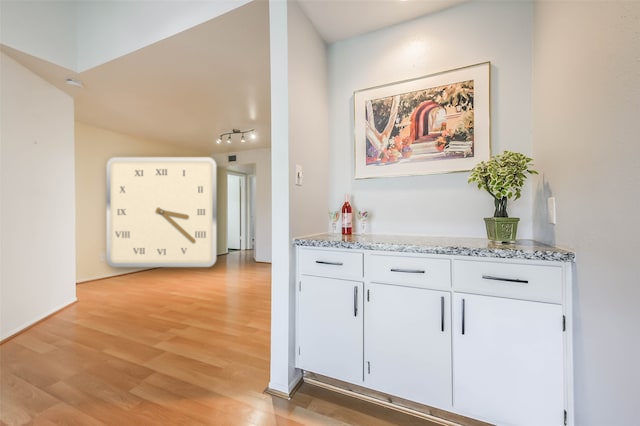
{"hour": 3, "minute": 22}
